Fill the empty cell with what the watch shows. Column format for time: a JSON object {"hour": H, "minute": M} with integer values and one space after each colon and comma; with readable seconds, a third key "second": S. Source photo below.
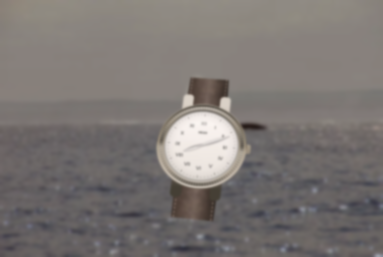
{"hour": 8, "minute": 11}
